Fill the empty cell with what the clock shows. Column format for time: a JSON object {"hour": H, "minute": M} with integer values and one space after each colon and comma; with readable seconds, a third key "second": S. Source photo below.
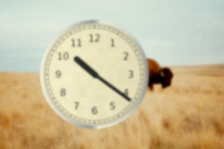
{"hour": 10, "minute": 21}
